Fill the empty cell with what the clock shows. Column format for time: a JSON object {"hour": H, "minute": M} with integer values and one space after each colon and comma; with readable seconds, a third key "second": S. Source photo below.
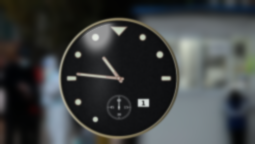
{"hour": 10, "minute": 46}
